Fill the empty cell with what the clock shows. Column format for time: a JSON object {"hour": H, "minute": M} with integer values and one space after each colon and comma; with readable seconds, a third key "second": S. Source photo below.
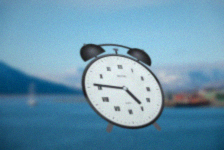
{"hour": 4, "minute": 46}
